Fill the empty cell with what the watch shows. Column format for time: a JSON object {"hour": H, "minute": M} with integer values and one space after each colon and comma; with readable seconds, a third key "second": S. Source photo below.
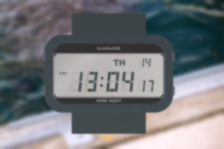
{"hour": 13, "minute": 4, "second": 17}
